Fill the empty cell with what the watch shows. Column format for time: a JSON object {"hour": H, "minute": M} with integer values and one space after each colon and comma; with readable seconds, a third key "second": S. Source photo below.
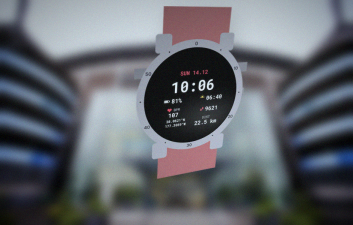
{"hour": 10, "minute": 6}
